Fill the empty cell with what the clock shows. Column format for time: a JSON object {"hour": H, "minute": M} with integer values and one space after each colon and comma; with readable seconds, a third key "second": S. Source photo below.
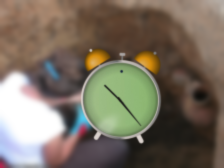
{"hour": 10, "minute": 23}
